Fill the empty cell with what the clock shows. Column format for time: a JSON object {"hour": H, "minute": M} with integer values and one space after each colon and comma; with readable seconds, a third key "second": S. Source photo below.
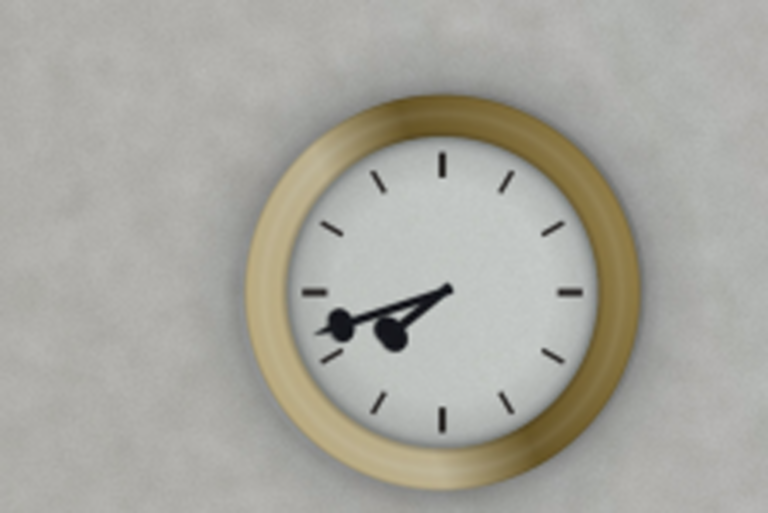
{"hour": 7, "minute": 42}
